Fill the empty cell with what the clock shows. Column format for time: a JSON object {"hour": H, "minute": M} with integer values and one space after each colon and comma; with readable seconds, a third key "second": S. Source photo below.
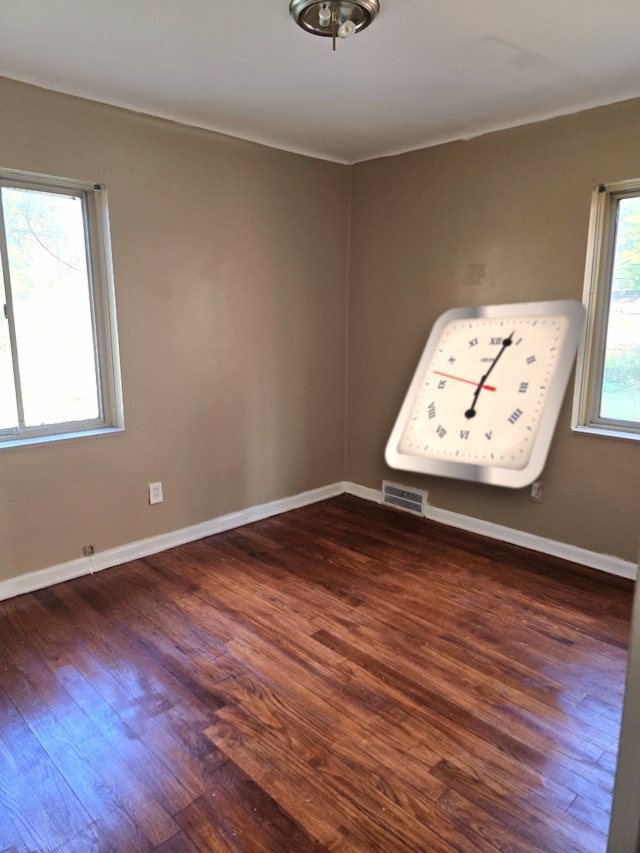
{"hour": 6, "minute": 2, "second": 47}
